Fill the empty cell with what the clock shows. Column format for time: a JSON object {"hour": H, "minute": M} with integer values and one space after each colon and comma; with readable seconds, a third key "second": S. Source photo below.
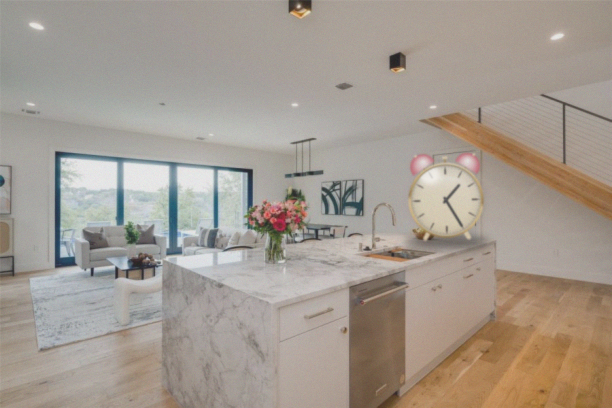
{"hour": 1, "minute": 25}
